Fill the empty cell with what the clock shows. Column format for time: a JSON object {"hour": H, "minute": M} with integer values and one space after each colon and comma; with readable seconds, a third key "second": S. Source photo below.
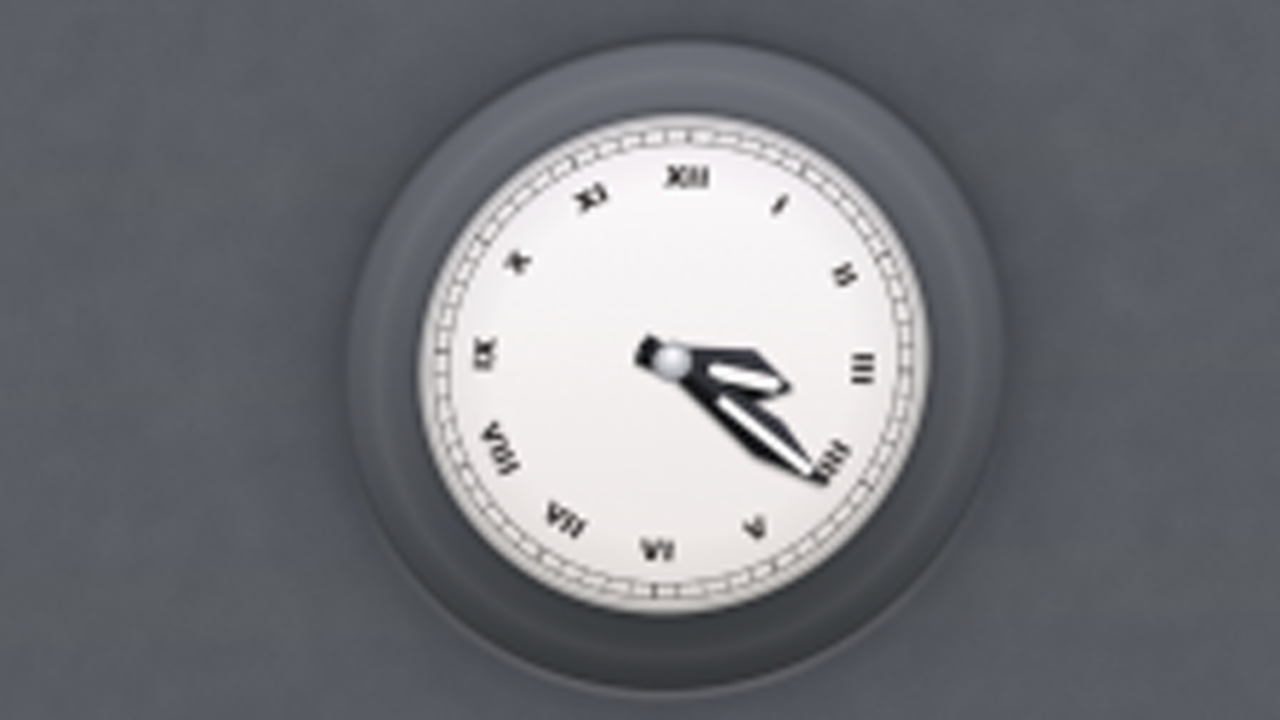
{"hour": 3, "minute": 21}
